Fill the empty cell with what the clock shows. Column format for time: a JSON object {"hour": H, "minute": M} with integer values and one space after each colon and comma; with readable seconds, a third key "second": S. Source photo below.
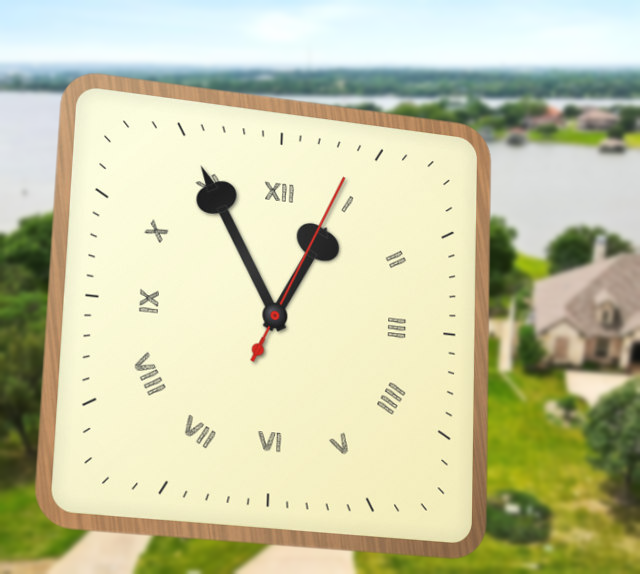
{"hour": 12, "minute": 55, "second": 4}
